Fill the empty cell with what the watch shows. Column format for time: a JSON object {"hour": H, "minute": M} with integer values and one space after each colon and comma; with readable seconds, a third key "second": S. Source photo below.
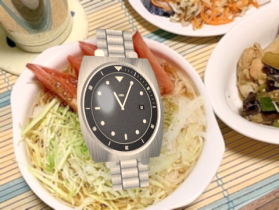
{"hour": 11, "minute": 5}
